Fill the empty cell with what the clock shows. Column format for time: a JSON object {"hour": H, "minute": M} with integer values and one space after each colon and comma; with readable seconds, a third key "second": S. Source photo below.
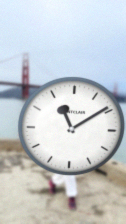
{"hour": 11, "minute": 9}
